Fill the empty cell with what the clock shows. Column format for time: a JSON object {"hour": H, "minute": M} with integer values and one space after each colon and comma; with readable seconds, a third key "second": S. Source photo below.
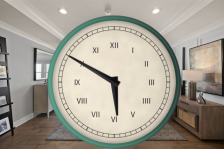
{"hour": 5, "minute": 50}
